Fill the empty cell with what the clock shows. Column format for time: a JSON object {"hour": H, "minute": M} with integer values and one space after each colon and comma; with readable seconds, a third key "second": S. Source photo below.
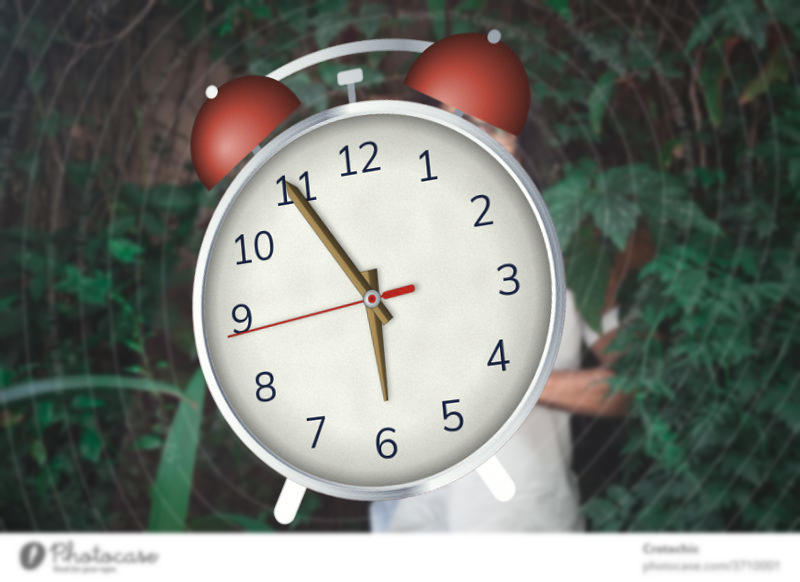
{"hour": 5, "minute": 54, "second": 44}
